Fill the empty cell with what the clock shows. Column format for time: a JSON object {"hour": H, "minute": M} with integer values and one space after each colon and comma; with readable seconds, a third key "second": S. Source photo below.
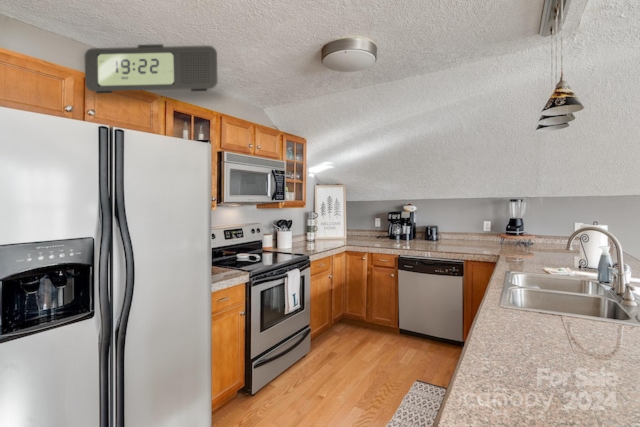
{"hour": 19, "minute": 22}
